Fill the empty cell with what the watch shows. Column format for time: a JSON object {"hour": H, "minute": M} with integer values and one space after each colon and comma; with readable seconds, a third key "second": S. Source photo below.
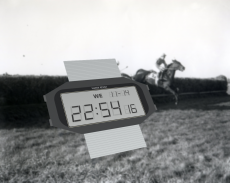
{"hour": 22, "minute": 54, "second": 16}
